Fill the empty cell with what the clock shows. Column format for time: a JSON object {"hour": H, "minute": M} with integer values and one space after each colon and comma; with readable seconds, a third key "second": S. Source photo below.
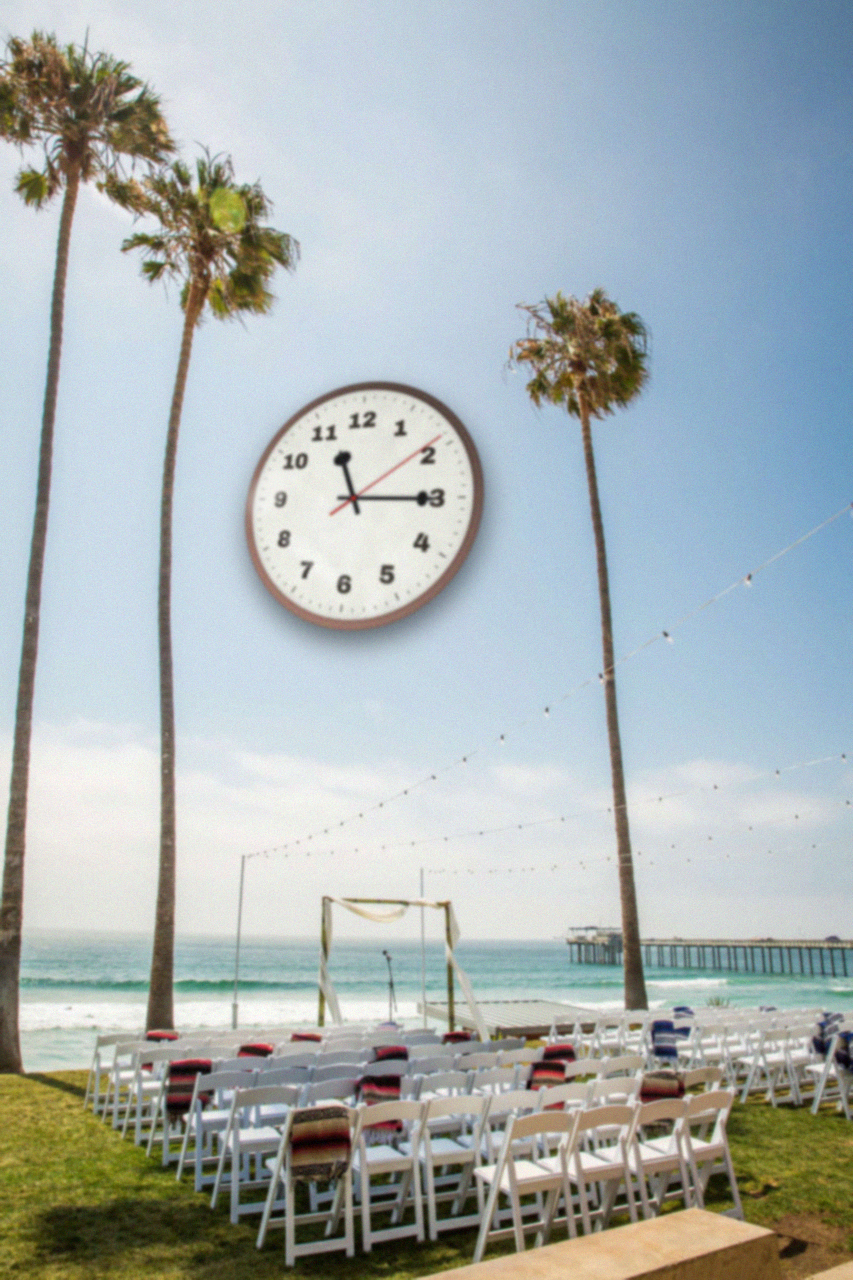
{"hour": 11, "minute": 15, "second": 9}
